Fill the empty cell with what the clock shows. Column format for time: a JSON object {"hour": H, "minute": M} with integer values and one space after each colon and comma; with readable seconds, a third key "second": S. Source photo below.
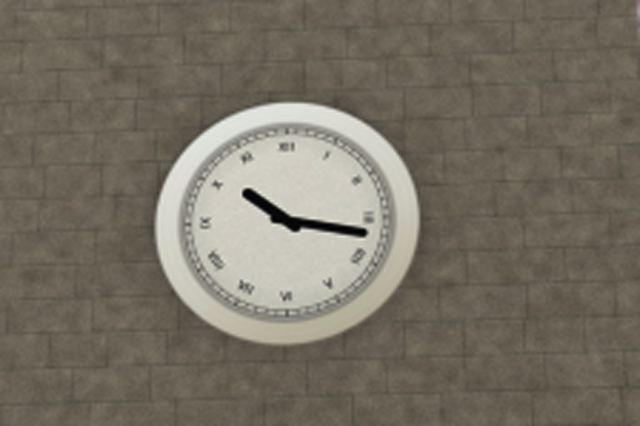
{"hour": 10, "minute": 17}
